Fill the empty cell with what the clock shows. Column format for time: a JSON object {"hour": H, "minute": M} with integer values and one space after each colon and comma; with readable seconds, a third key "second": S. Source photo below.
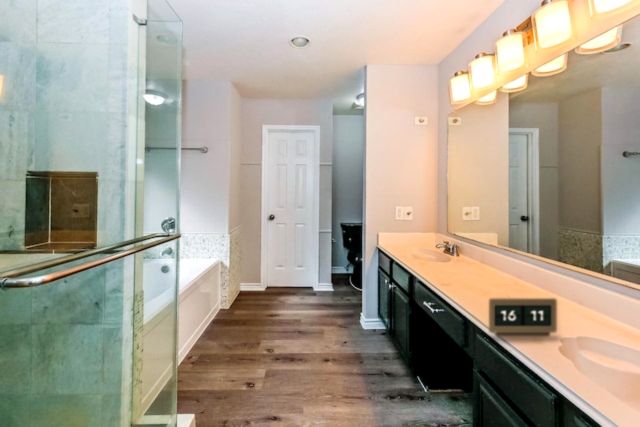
{"hour": 16, "minute": 11}
